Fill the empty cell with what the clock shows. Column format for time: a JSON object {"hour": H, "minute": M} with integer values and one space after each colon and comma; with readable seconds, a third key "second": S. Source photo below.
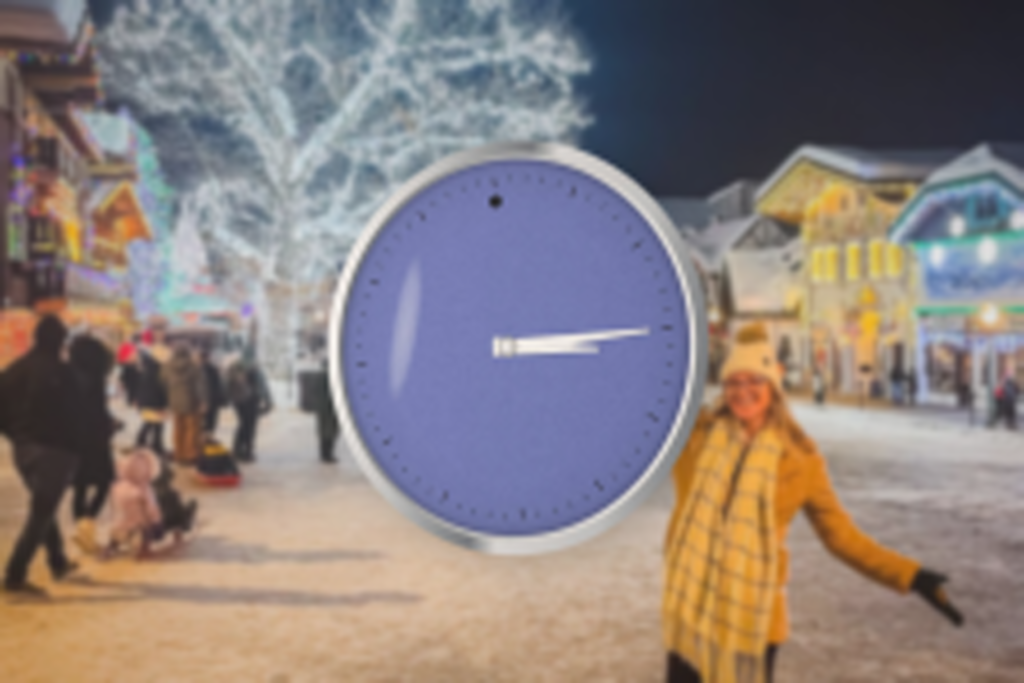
{"hour": 3, "minute": 15}
